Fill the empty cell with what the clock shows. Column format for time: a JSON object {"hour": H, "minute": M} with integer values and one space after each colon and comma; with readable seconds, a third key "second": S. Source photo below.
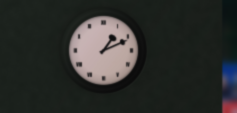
{"hour": 1, "minute": 11}
